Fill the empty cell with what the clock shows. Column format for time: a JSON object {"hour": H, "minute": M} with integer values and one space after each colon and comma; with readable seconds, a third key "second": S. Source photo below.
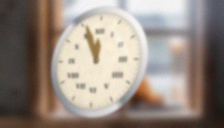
{"hour": 11, "minute": 56}
